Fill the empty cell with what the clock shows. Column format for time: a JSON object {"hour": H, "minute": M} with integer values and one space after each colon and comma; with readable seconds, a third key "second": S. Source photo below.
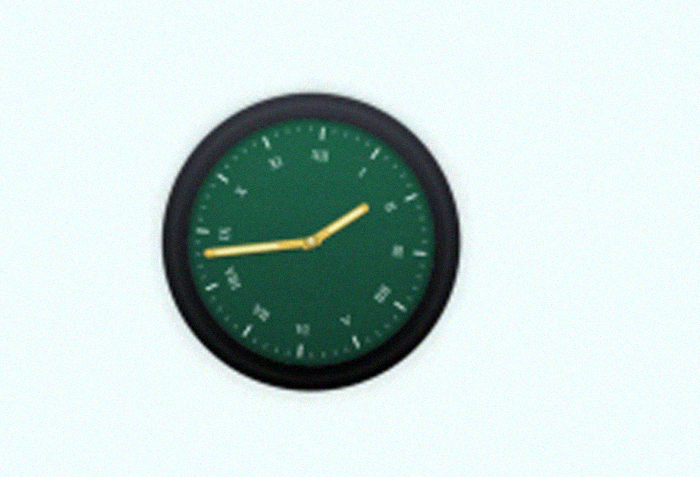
{"hour": 1, "minute": 43}
